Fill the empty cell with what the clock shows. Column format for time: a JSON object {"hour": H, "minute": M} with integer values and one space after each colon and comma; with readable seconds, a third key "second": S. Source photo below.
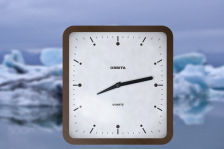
{"hour": 8, "minute": 13}
